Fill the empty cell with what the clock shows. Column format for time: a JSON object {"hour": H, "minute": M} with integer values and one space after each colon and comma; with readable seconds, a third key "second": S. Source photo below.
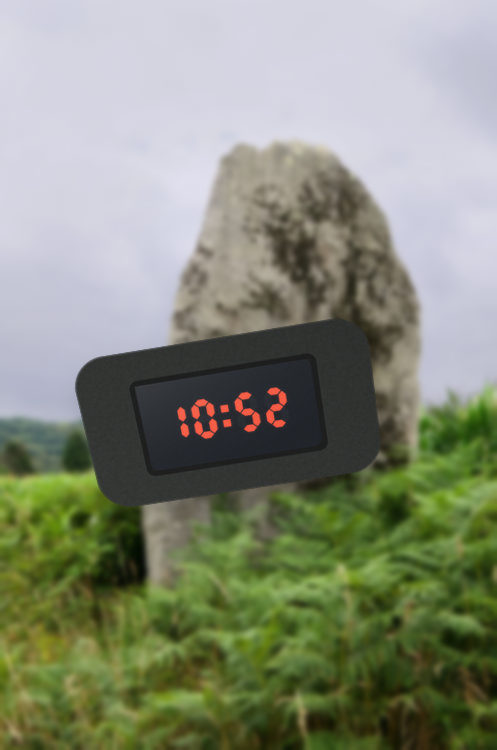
{"hour": 10, "minute": 52}
